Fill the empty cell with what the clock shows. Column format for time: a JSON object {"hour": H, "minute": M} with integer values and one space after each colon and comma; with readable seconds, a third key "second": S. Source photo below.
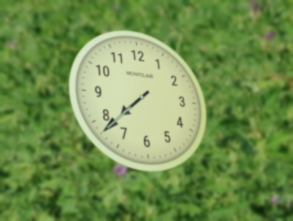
{"hour": 7, "minute": 38}
